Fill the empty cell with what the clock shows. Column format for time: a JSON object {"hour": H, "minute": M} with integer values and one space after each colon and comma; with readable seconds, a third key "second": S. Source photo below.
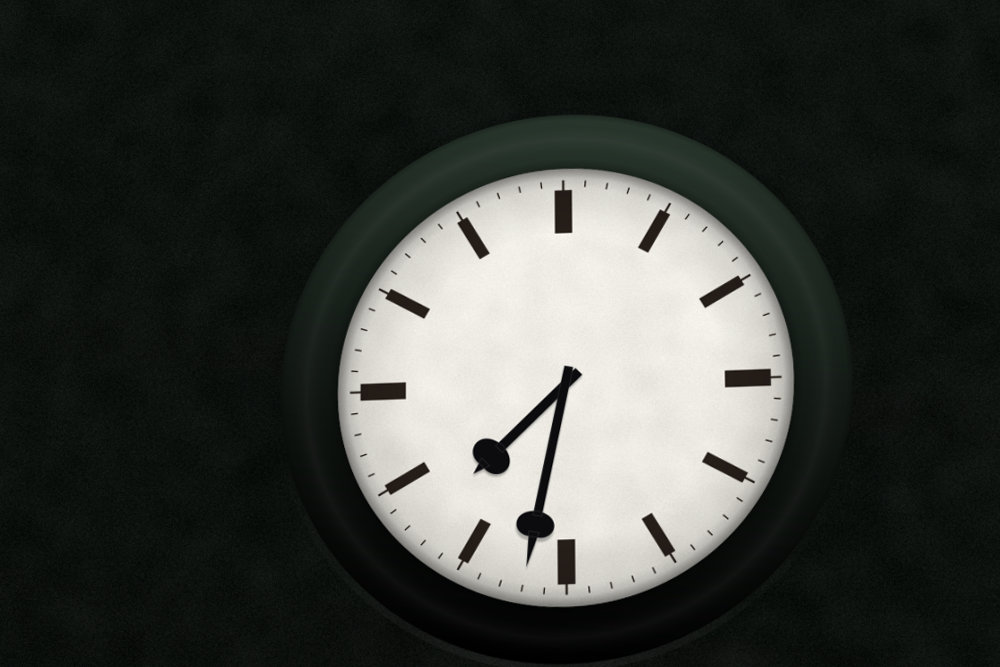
{"hour": 7, "minute": 32}
